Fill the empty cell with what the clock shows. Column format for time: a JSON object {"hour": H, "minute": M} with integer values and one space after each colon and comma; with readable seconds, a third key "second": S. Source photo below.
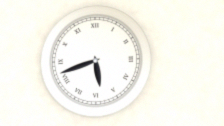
{"hour": 5, "minute": 42}
